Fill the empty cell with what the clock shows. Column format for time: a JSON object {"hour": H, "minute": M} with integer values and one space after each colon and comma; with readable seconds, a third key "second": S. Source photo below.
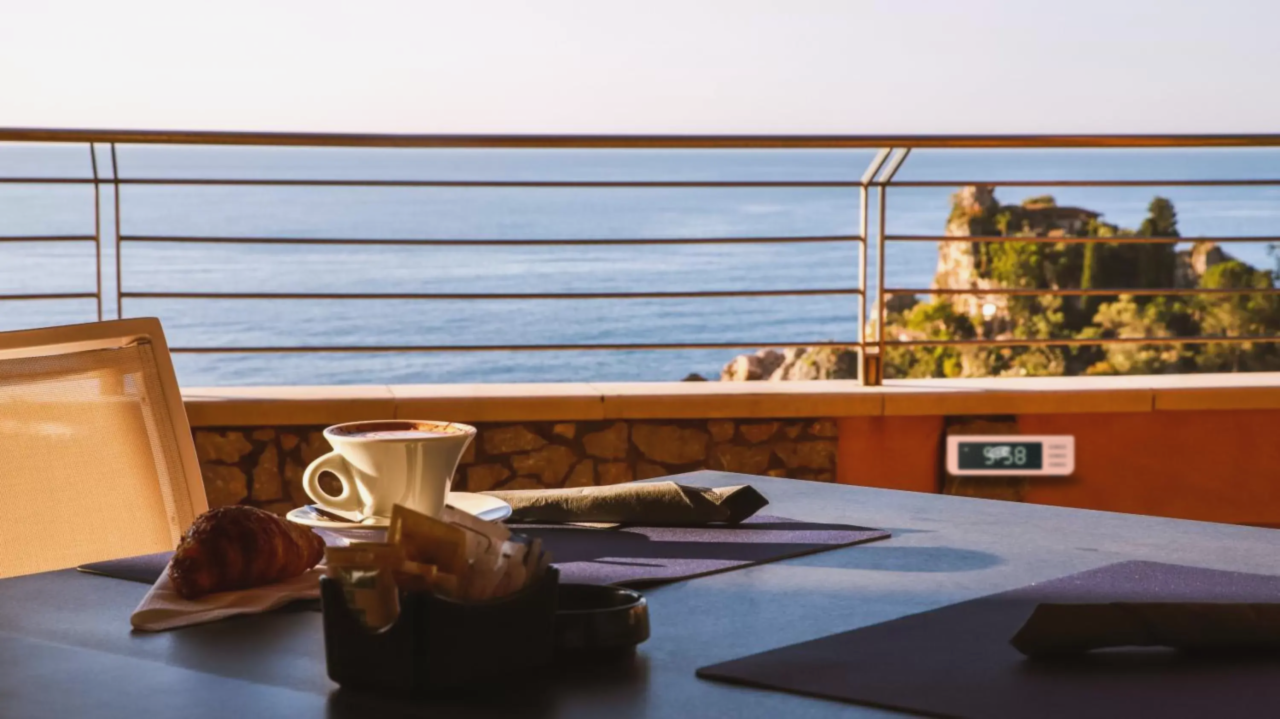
{"hour": 5, "minute": 58}
